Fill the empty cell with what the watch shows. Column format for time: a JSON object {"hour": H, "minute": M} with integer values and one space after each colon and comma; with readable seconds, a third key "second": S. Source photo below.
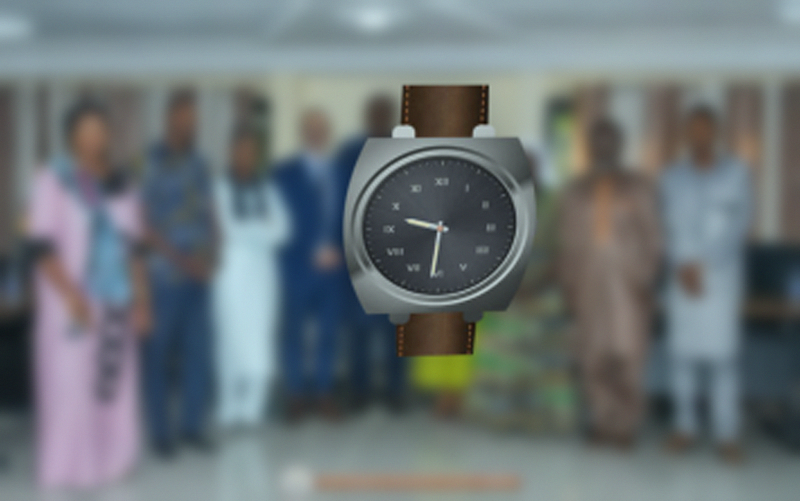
{"hour": 9, "minute": 31}
